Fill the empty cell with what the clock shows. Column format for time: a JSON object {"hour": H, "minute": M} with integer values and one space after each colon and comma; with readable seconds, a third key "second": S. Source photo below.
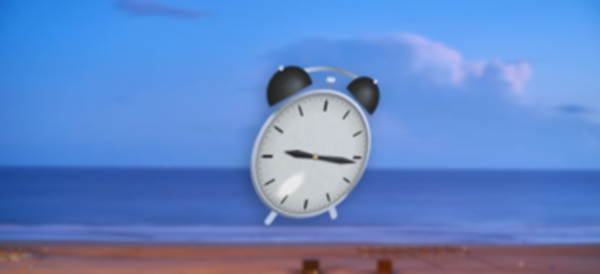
{"hour": 9, "minute": 16}
